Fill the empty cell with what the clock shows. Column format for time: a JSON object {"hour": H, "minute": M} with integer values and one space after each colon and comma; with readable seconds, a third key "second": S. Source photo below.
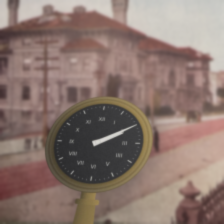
{"hour": 2, "minute": 10}
